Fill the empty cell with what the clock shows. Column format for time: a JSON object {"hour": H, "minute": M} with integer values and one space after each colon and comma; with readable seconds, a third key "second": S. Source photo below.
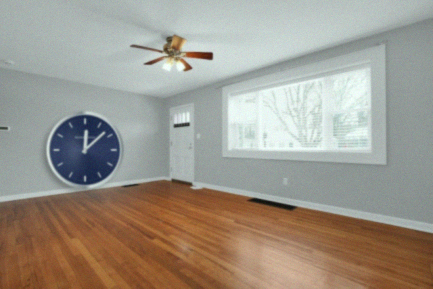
{"hour": 12, "minute": 8}
